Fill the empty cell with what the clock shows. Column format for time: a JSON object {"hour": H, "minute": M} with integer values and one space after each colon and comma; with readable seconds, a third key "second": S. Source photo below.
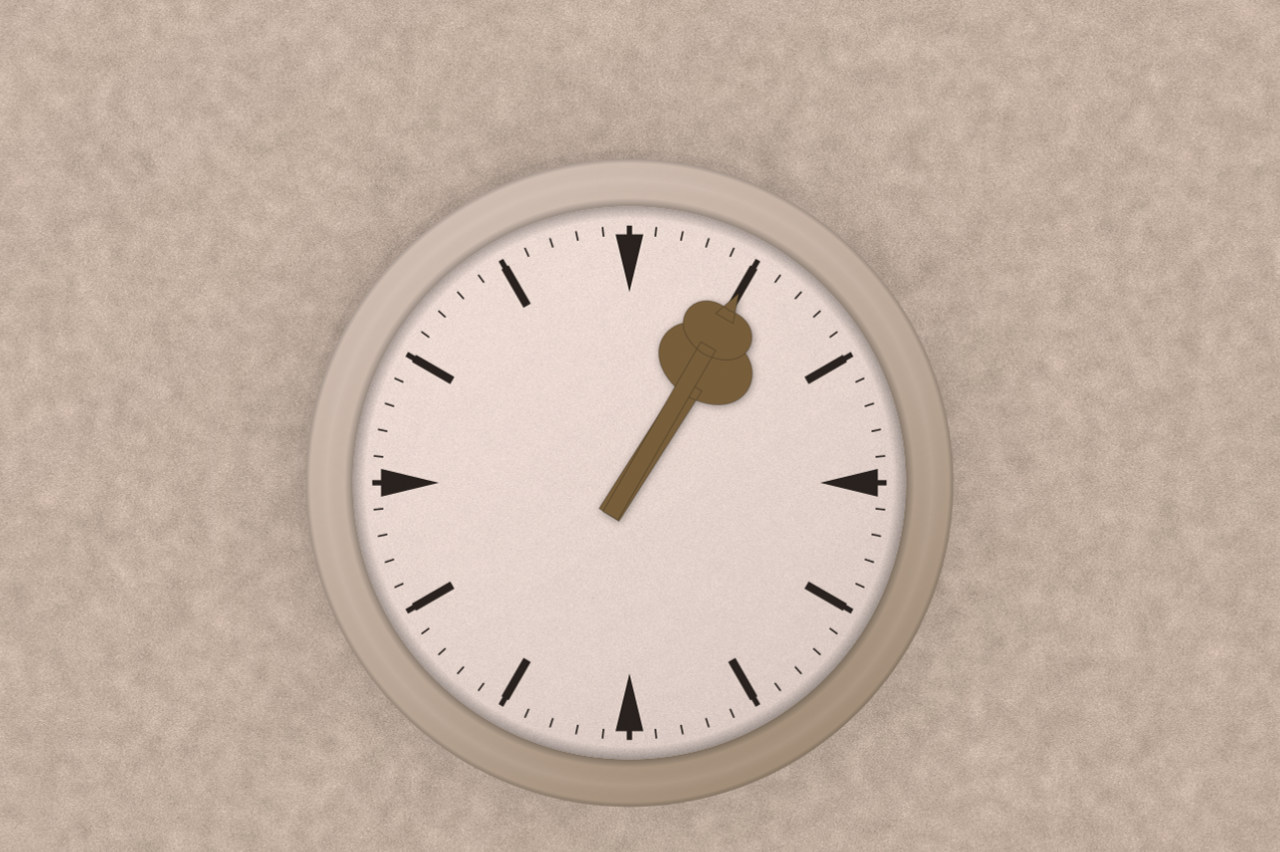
{"hour": 1, "minute": 5}
